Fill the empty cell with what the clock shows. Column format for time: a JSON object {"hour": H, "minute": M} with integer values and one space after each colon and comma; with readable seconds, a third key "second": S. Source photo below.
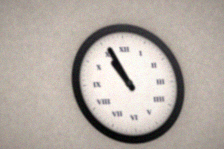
{"hour": 10, "minute": 56}
